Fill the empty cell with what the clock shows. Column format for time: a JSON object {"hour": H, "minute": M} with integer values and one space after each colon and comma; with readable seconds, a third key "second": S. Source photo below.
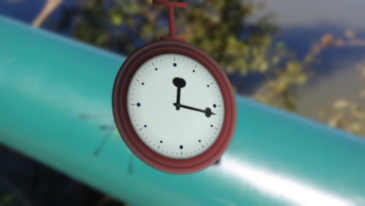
{"hour": 12, "minute": 17}
